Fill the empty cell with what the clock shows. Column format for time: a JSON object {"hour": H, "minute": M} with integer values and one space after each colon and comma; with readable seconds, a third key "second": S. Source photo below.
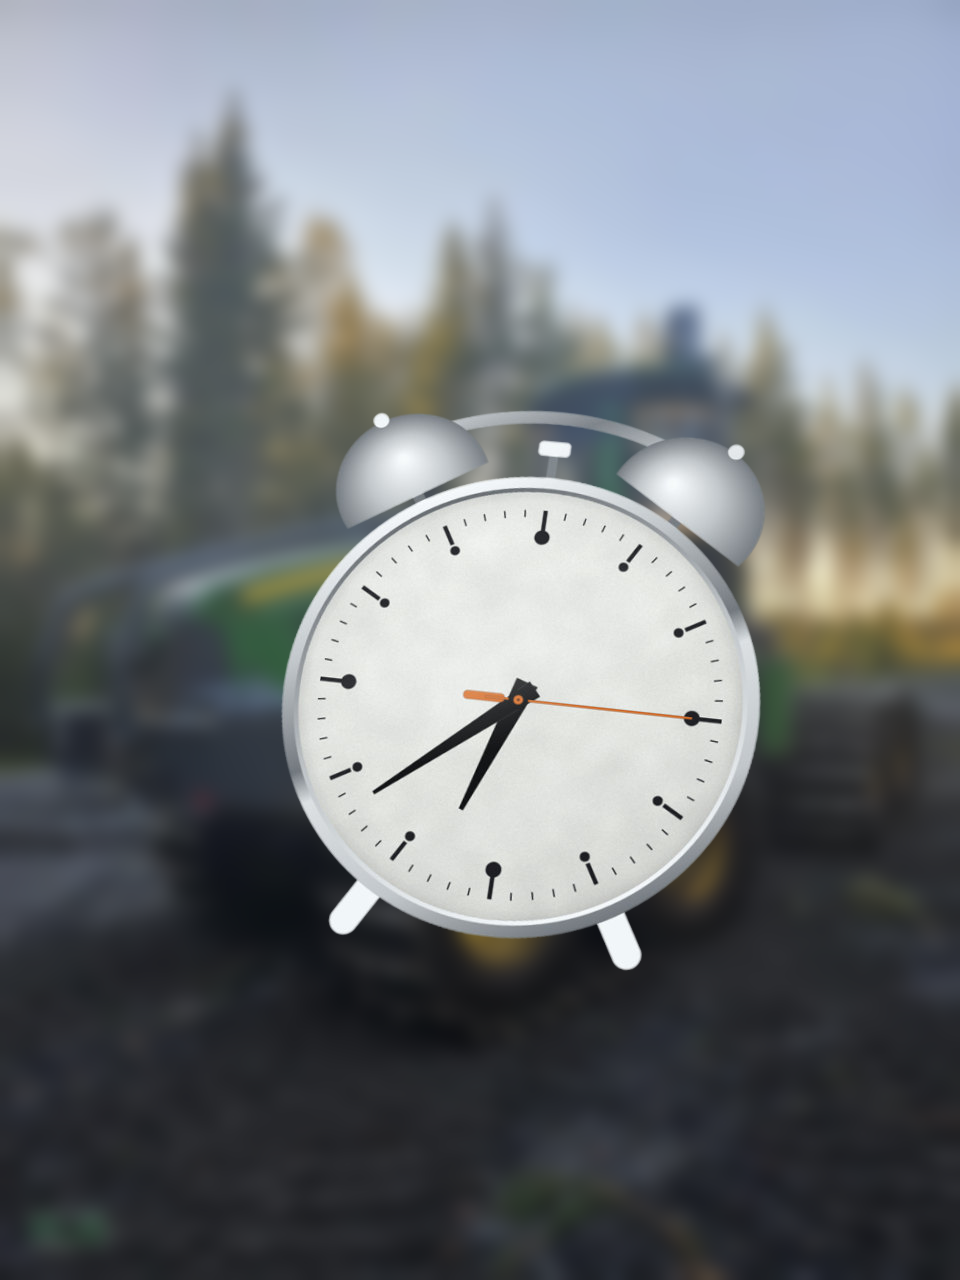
{"hour": 6, "minute": 38, "second": 15}
